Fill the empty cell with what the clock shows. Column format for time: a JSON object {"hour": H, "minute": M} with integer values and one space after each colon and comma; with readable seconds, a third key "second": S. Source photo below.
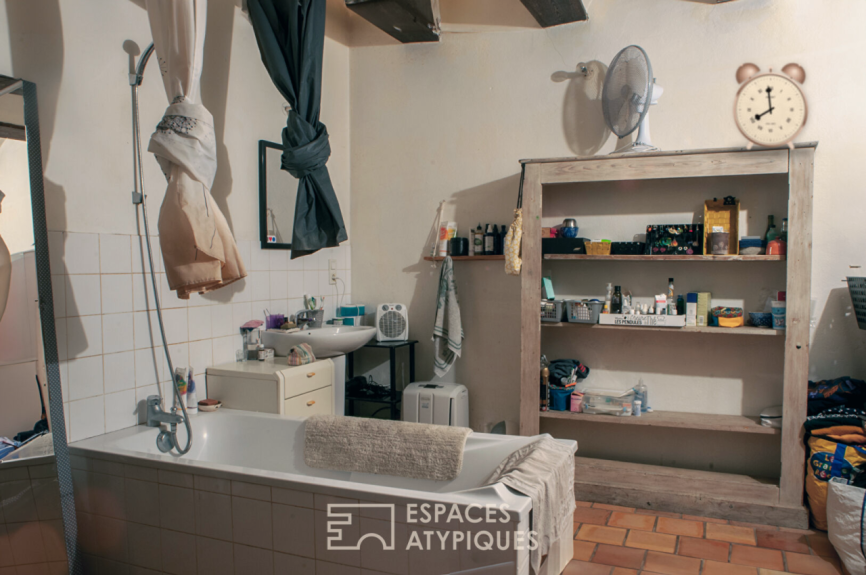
{"hour": 7, "minute": 59}
